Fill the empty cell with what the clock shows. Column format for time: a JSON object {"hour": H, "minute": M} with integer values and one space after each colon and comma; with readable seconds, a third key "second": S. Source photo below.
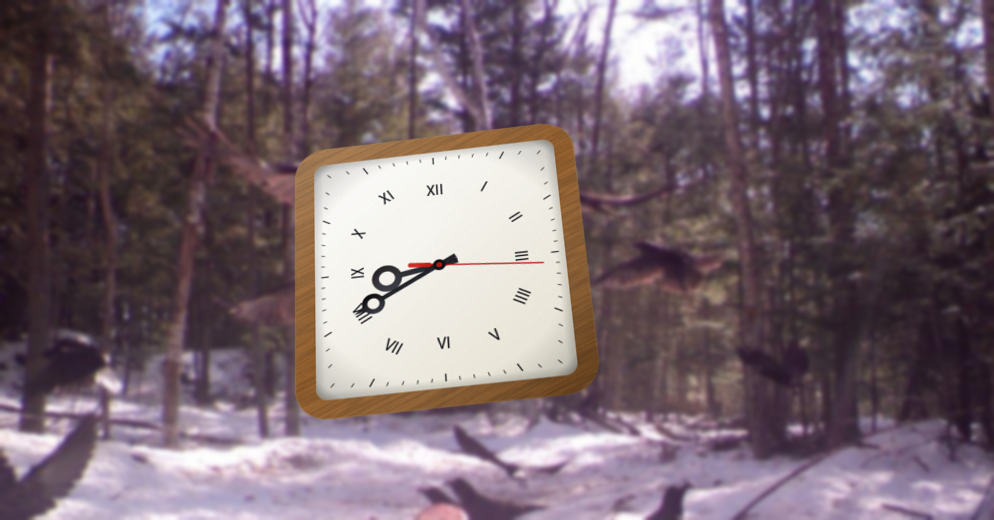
{"hour": 8, "minute": 40, "second": 16}
